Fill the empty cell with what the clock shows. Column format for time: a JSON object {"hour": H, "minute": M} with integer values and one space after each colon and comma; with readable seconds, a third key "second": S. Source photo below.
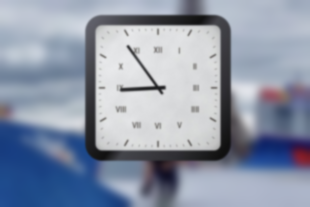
{"hour": 8, "minute": 54}
